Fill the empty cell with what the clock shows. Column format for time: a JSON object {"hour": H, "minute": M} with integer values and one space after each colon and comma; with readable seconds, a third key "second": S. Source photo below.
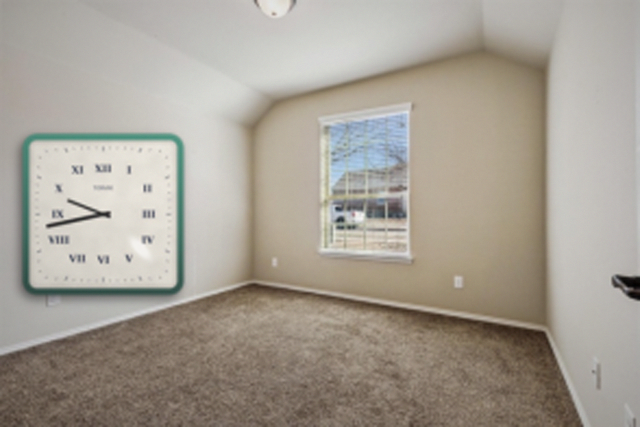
{"hour": 9, "minute": 43}
